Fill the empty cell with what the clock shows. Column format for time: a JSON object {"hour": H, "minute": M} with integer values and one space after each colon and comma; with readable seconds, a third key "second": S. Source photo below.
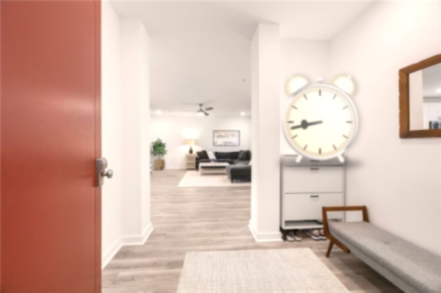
{"hour": 8, "minute": 43}
